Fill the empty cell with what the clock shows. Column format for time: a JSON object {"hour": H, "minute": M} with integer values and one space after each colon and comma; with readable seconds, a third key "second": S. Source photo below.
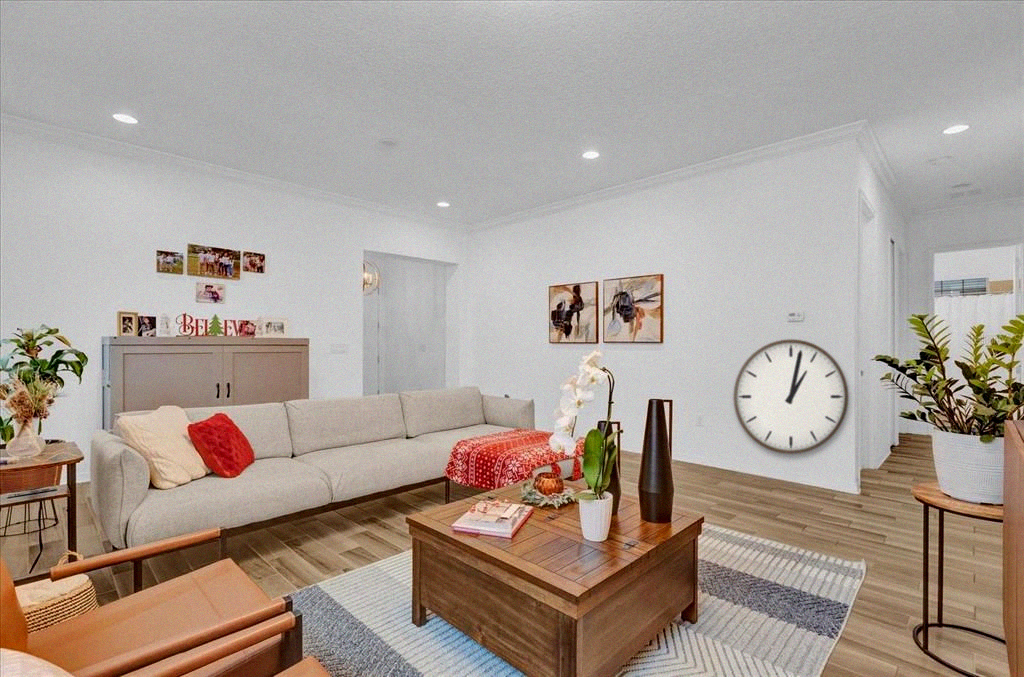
{"hour": 1, "minute": 2}
